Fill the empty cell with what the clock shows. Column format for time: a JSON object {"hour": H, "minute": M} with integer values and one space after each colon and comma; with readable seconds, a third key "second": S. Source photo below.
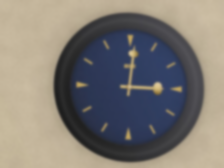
{"hour": 3, "minute": 1}
